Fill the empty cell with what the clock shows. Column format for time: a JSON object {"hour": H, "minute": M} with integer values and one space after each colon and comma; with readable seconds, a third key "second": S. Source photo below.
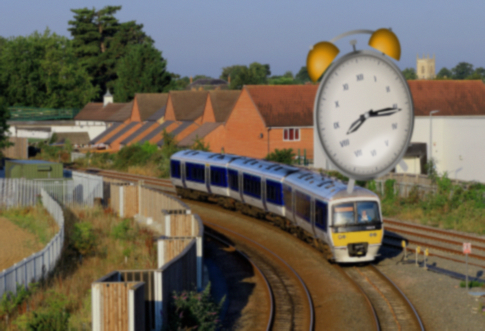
{"hour": 8, "minute": 16}
